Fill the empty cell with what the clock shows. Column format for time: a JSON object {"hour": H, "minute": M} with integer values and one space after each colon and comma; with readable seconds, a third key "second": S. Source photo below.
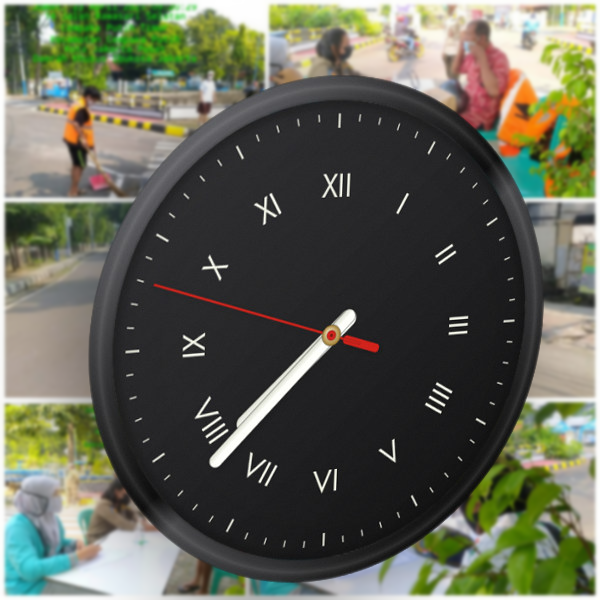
{"hour": 7, "minute": 37, "second": 48}
